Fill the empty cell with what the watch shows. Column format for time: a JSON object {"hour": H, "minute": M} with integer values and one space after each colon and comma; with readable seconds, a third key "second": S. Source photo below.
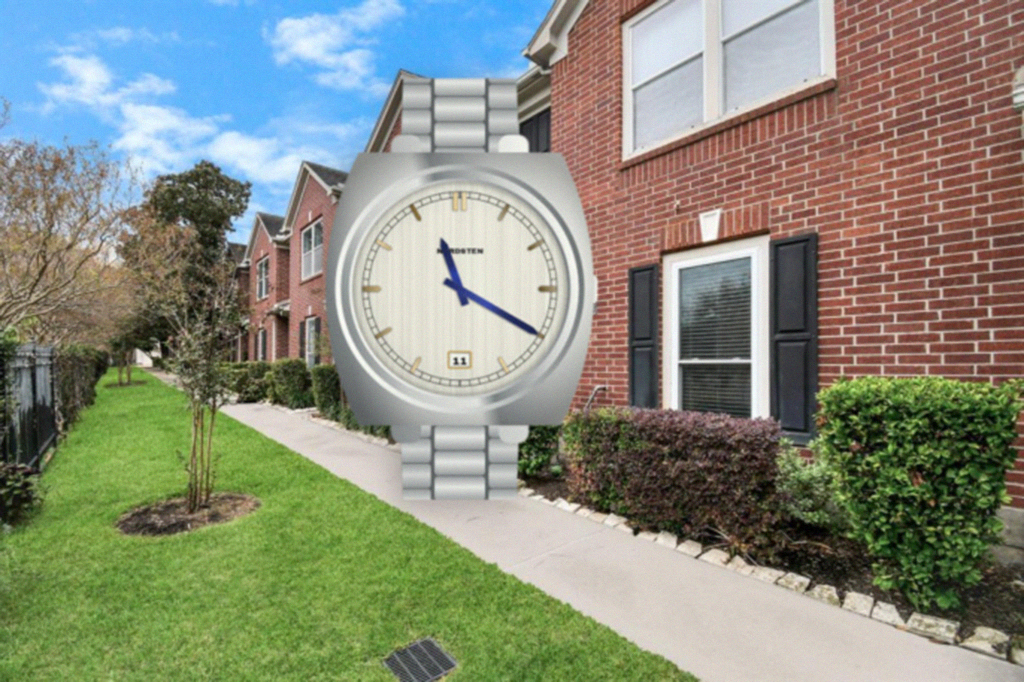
{"hour": 11, "minute": 20}
